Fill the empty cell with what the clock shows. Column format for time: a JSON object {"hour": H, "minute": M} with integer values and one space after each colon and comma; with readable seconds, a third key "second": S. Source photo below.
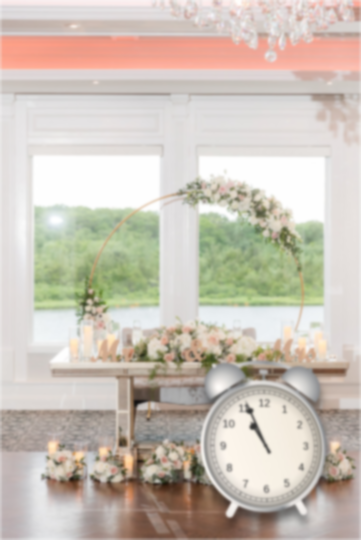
{"hour": 10, "minute": 56}
